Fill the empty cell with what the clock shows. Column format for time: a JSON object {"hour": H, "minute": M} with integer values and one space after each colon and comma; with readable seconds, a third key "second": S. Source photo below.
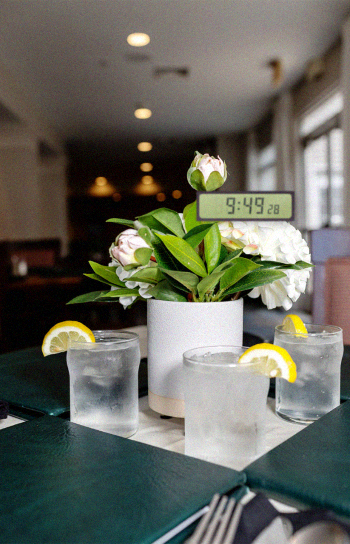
{"hour": 9, "minute": 49, "second": 28}
